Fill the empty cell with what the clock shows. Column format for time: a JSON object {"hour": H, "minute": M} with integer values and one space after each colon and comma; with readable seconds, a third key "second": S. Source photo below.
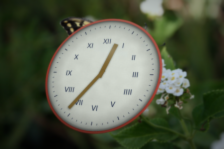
{"hour": 12, "minute": 36}
